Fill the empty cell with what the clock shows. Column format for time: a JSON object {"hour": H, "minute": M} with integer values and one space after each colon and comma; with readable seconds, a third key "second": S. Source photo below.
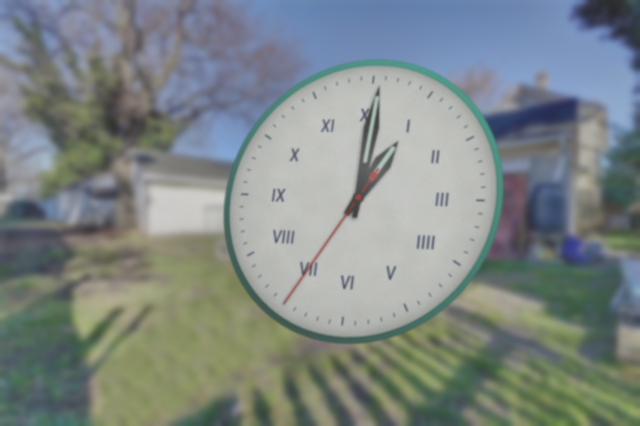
{"hour": 1, "minute": 0, "second": 35}
